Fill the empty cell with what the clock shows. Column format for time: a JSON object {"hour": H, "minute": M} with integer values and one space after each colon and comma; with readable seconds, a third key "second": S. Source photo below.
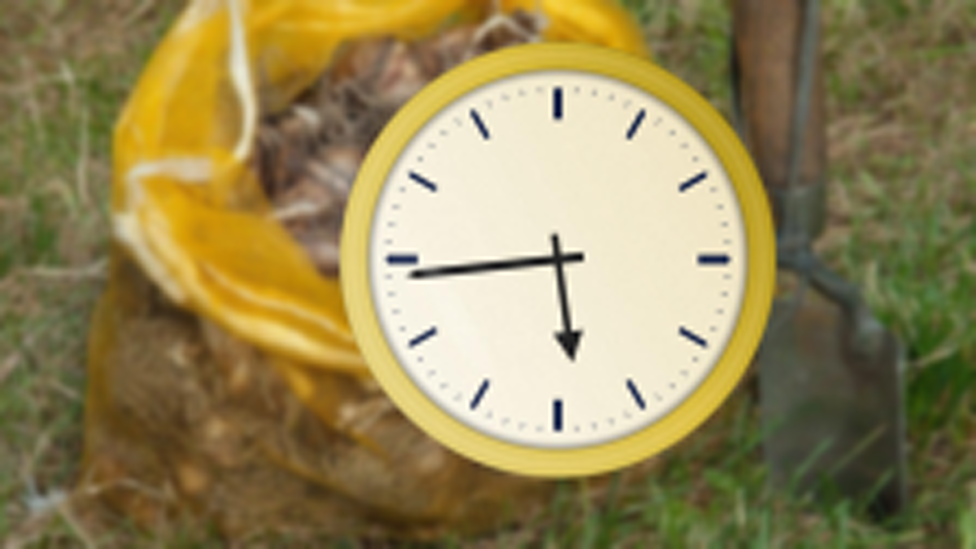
{"hour": 5, "minute": 44}
